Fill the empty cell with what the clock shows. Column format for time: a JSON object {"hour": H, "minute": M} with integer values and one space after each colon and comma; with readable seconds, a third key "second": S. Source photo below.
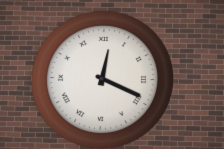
{"hour": 12, "minute": 19}
